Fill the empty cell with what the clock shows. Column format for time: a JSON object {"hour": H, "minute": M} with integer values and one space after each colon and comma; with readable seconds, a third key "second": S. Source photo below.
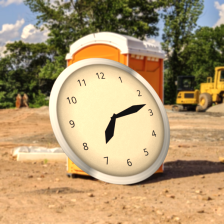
{"hour": 7, "minute": 13}
